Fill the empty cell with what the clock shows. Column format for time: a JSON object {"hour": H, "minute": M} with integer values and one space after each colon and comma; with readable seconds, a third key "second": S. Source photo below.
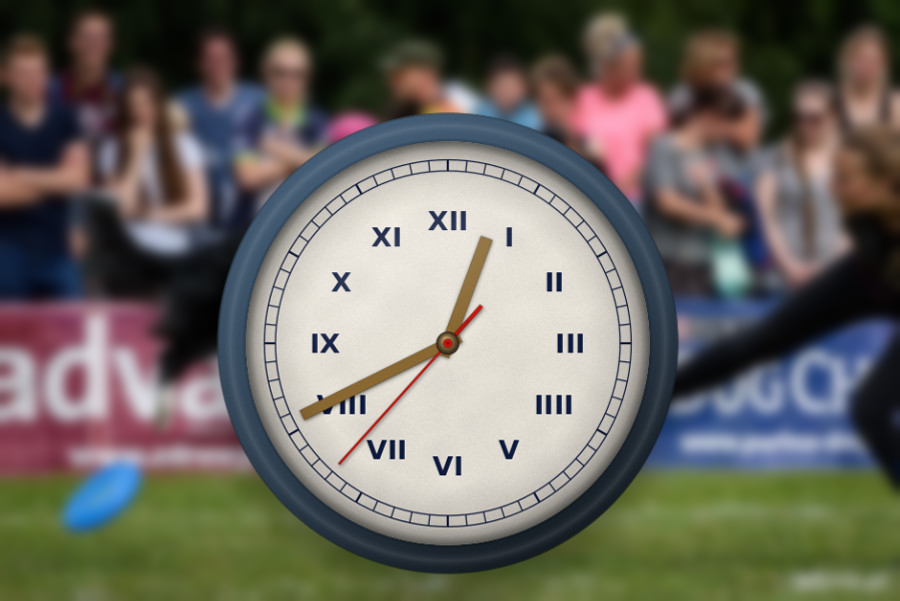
{"hour": 12, "minute": 40, "second": 37}
